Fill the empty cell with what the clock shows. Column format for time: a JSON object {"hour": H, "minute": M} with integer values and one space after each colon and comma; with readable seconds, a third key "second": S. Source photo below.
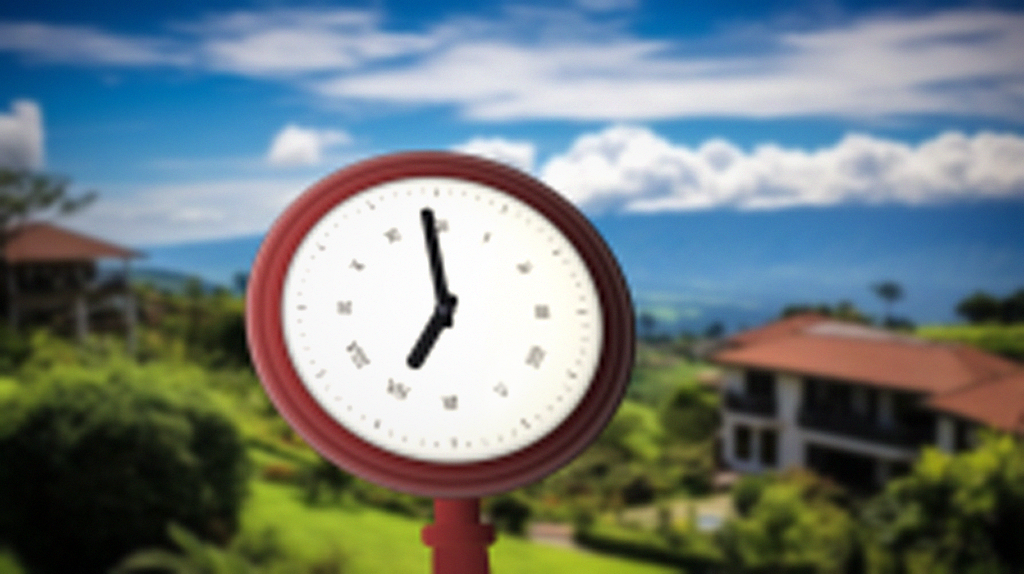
{"hour": 6, "minute": 59}
